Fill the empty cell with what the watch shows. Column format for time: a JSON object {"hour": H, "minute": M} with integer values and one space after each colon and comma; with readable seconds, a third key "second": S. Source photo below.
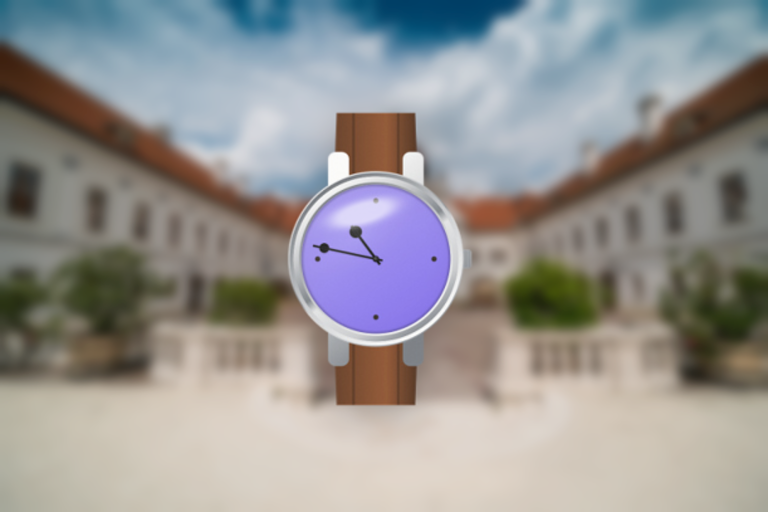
{"hour": 10, "minute": 47}
